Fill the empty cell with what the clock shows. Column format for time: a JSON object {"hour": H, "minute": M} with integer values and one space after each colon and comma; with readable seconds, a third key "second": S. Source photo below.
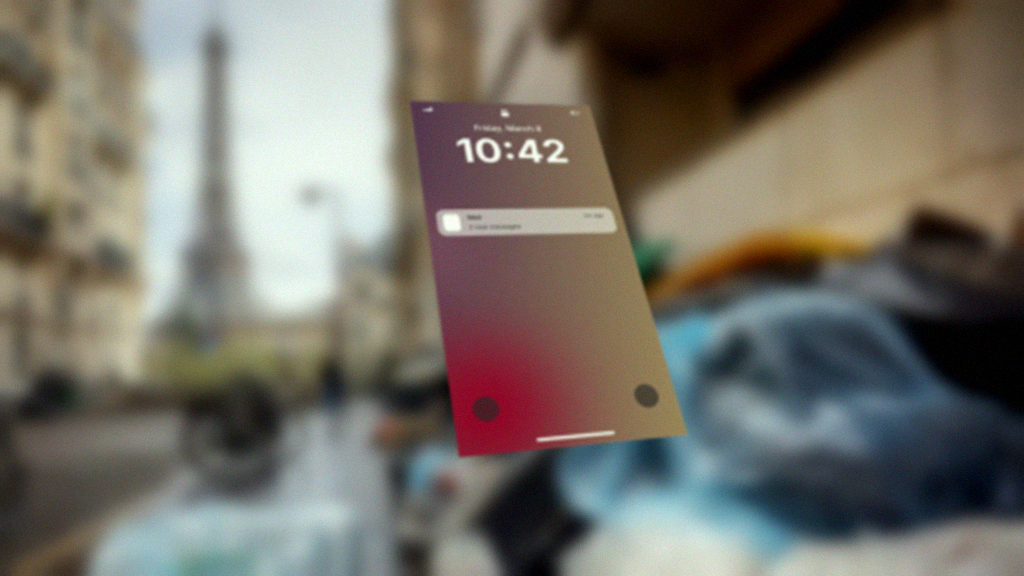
{"hour": 10, "minute": 42}
